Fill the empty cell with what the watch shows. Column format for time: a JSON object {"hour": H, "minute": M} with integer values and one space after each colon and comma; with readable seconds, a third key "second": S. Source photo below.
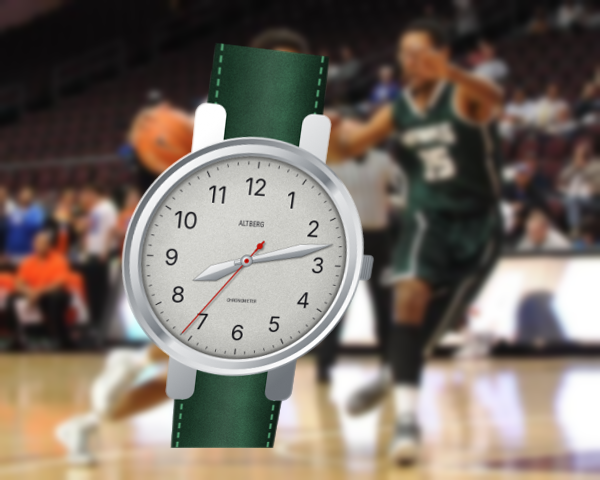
{"hour": 8, "minute": 12, "second": 36}
